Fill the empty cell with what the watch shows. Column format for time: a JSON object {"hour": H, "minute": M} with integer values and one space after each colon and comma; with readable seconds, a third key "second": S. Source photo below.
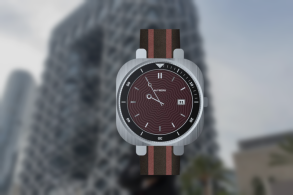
{"hour": 9, "minute": 55}
